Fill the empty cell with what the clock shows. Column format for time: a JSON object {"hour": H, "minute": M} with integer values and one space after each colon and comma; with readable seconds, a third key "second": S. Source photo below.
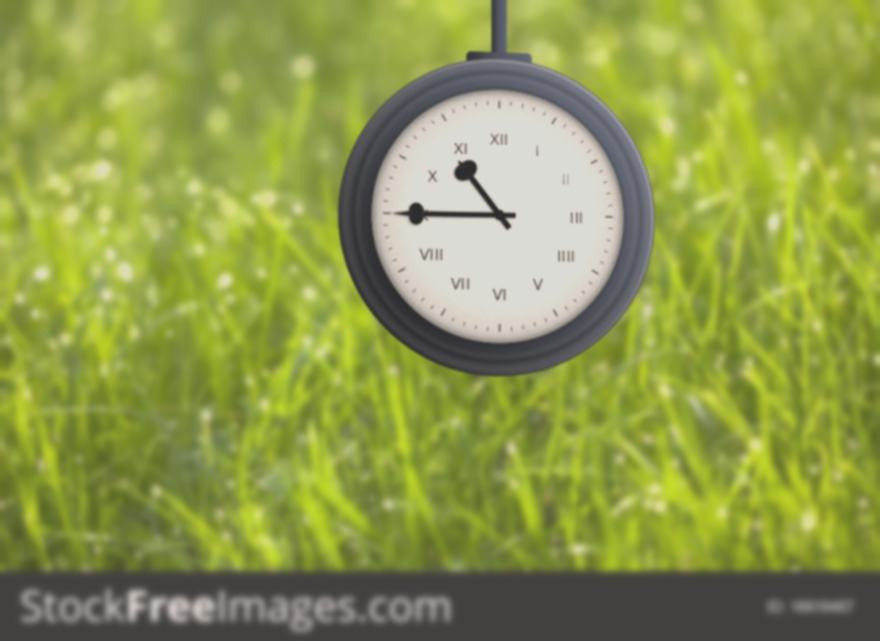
{"hour": 10, "minute": 45}
